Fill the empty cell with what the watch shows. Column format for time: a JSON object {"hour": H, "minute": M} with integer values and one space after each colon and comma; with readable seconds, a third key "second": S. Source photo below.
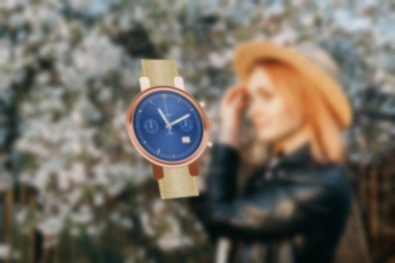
{"hour": 11, "minute": 11}
